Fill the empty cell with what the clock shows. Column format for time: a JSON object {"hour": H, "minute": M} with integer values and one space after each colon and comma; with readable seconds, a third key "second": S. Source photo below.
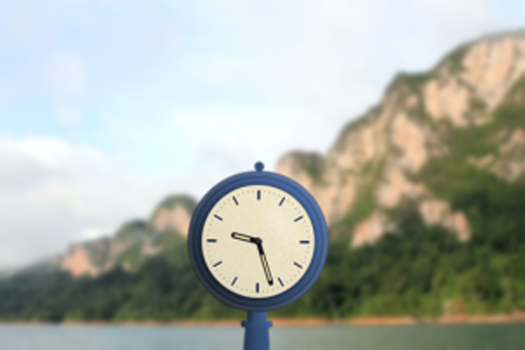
{"hour": 9, "minute": 27}
